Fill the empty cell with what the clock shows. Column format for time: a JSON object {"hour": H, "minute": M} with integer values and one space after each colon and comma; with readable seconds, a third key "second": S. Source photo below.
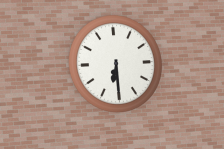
{"hour": 6, "minute": 30}
